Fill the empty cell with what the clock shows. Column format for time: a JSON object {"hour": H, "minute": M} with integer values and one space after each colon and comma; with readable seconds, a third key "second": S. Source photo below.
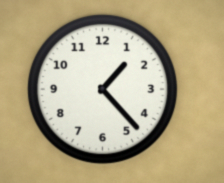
{"hour": 1, "minute": 23}
